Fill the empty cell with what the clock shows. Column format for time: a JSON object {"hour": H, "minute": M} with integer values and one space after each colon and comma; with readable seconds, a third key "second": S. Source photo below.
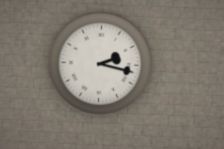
{"hour": 2, "minute": 17}
